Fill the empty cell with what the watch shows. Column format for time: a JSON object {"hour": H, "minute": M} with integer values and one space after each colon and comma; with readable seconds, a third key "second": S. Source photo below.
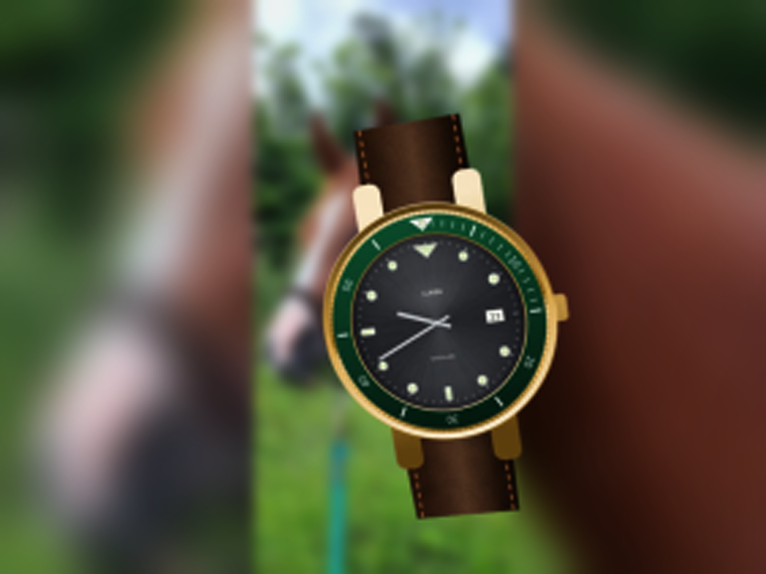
{"hour": 9, "minute": 41}
